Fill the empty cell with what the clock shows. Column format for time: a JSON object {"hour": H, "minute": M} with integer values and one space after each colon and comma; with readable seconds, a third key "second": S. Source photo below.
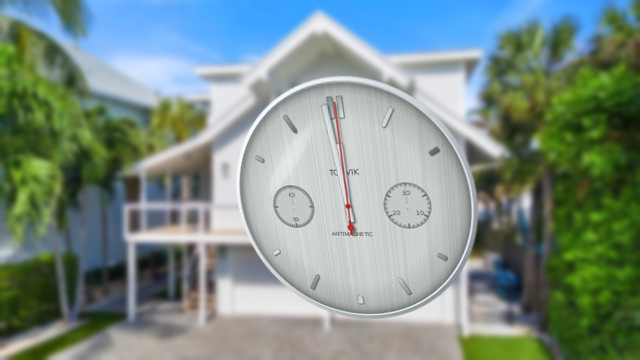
{"hour": 11, "minute": 59}
